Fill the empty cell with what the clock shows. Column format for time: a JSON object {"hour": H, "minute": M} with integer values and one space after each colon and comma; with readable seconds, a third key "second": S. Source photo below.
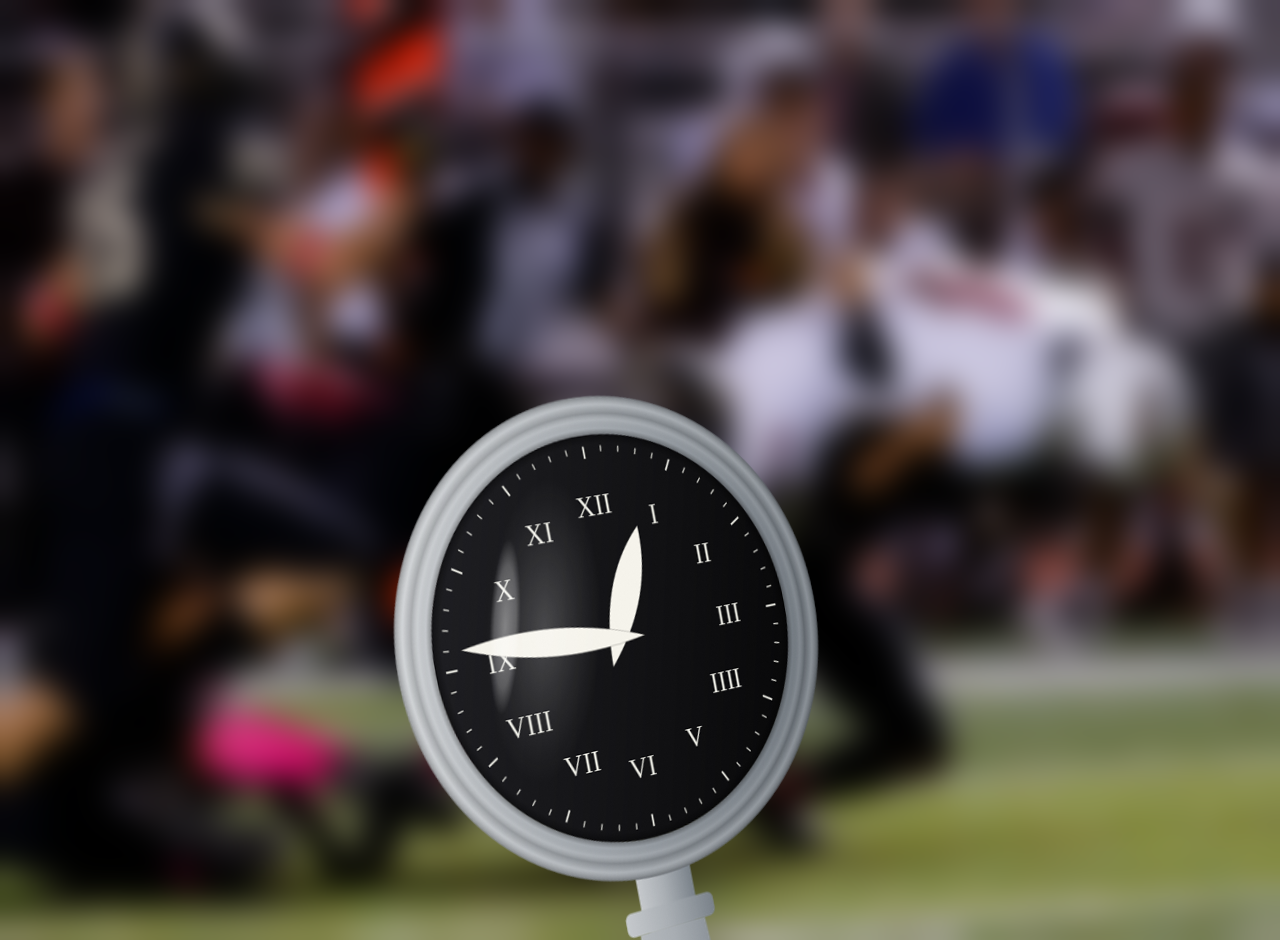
{"hour": 12, "minute": 46}
